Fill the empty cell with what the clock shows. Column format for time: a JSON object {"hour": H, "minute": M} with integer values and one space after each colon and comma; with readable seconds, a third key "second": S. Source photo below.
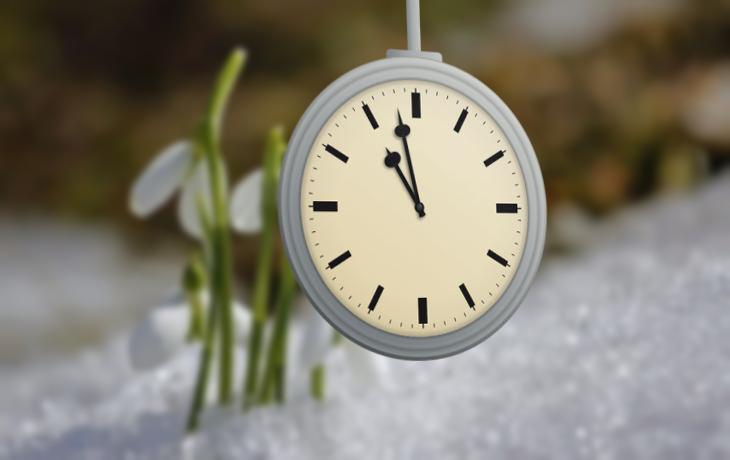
{"hour": 10, "minute": 58}
